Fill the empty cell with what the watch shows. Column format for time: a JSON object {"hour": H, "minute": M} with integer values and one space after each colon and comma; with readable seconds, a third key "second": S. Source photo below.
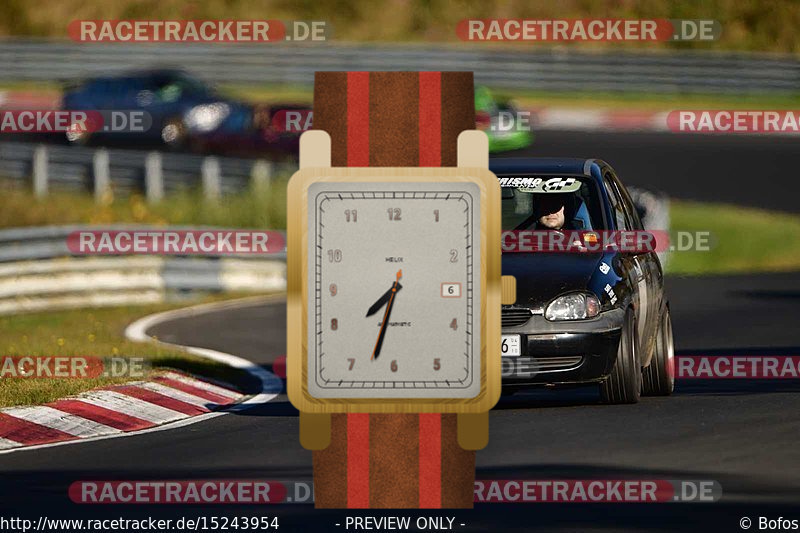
{"hour": 7, "minute": 32, "second": 33}
